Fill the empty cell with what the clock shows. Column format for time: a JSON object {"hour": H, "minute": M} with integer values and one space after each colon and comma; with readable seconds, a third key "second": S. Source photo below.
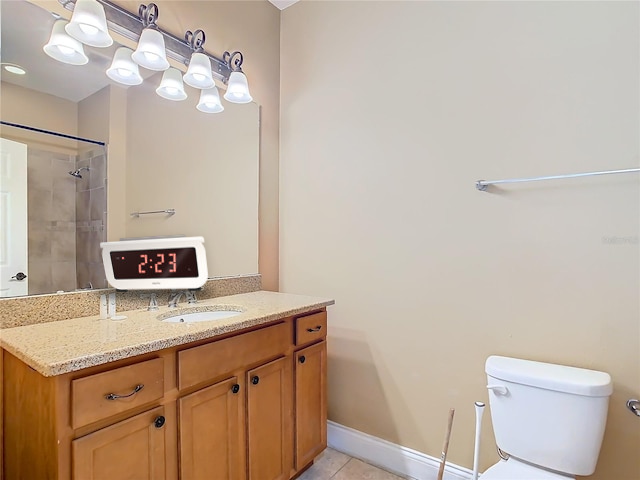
{"hour": 2, "minute": 23}
